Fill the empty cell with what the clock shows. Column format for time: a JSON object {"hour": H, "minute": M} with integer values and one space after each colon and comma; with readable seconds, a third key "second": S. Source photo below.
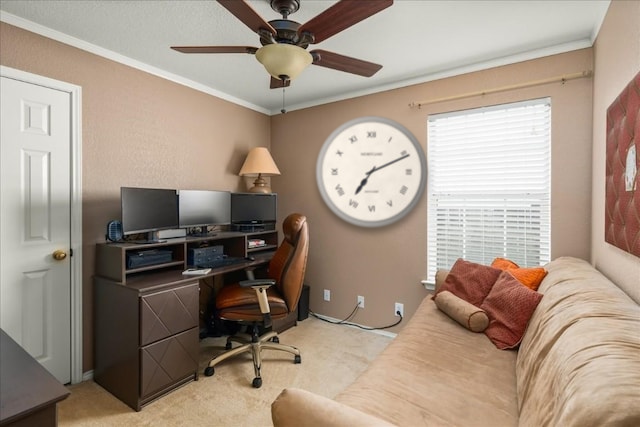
{"hour": 7, "minute": 11}
